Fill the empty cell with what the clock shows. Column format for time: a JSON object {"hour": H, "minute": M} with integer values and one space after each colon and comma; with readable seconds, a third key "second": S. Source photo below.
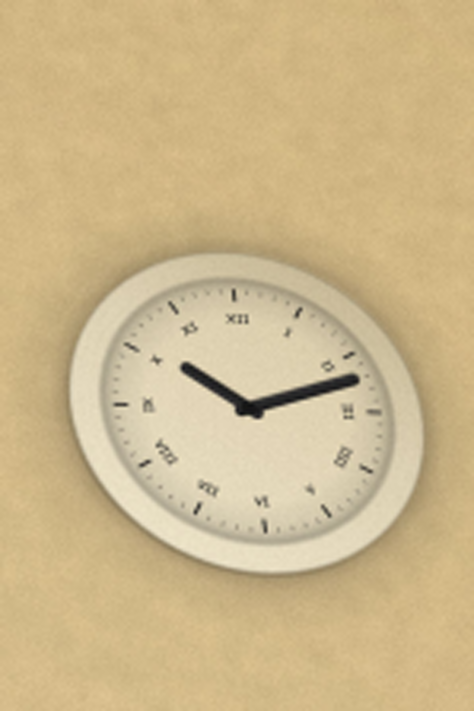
{"hour": 10, "minute": 12}
